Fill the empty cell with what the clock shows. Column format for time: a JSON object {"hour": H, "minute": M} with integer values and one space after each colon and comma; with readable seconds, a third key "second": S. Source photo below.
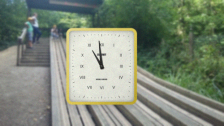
{"hour": 10, "minute": 59}
